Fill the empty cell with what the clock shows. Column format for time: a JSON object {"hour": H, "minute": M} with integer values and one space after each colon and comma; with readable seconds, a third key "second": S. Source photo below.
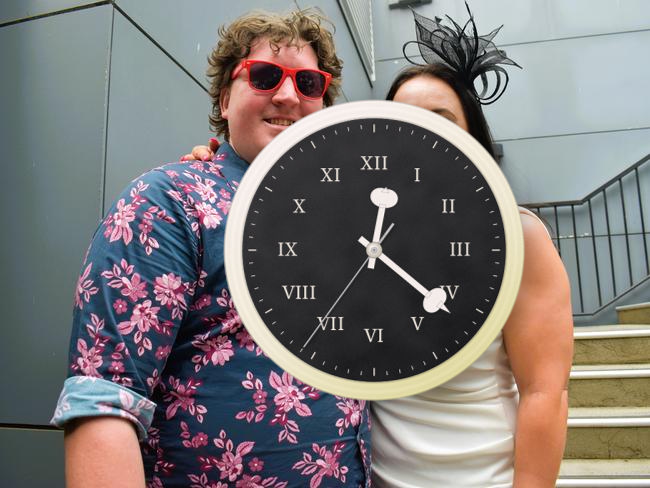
{"hour": 12, "minute": 21, "second": 36}
